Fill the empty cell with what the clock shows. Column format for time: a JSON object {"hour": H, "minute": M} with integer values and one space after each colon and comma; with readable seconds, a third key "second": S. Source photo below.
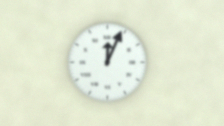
{"hour": 12, "minute": 4}
